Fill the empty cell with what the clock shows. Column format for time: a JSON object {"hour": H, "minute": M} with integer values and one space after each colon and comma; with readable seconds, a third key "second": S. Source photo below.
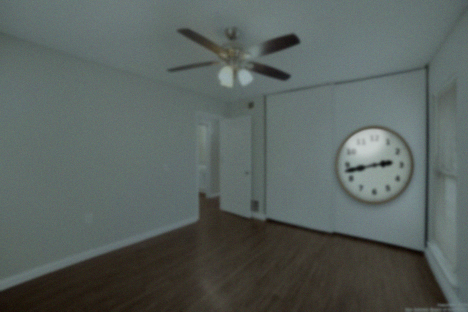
{"hour": 2, "minute": 43}
